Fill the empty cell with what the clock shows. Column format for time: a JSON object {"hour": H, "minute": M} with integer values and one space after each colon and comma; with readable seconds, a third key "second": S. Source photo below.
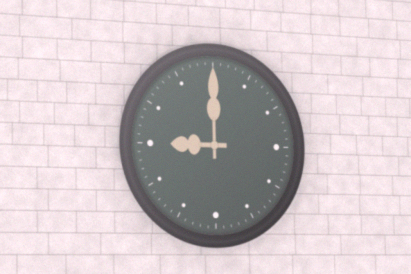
{"hour": 9, "minute": 0}
